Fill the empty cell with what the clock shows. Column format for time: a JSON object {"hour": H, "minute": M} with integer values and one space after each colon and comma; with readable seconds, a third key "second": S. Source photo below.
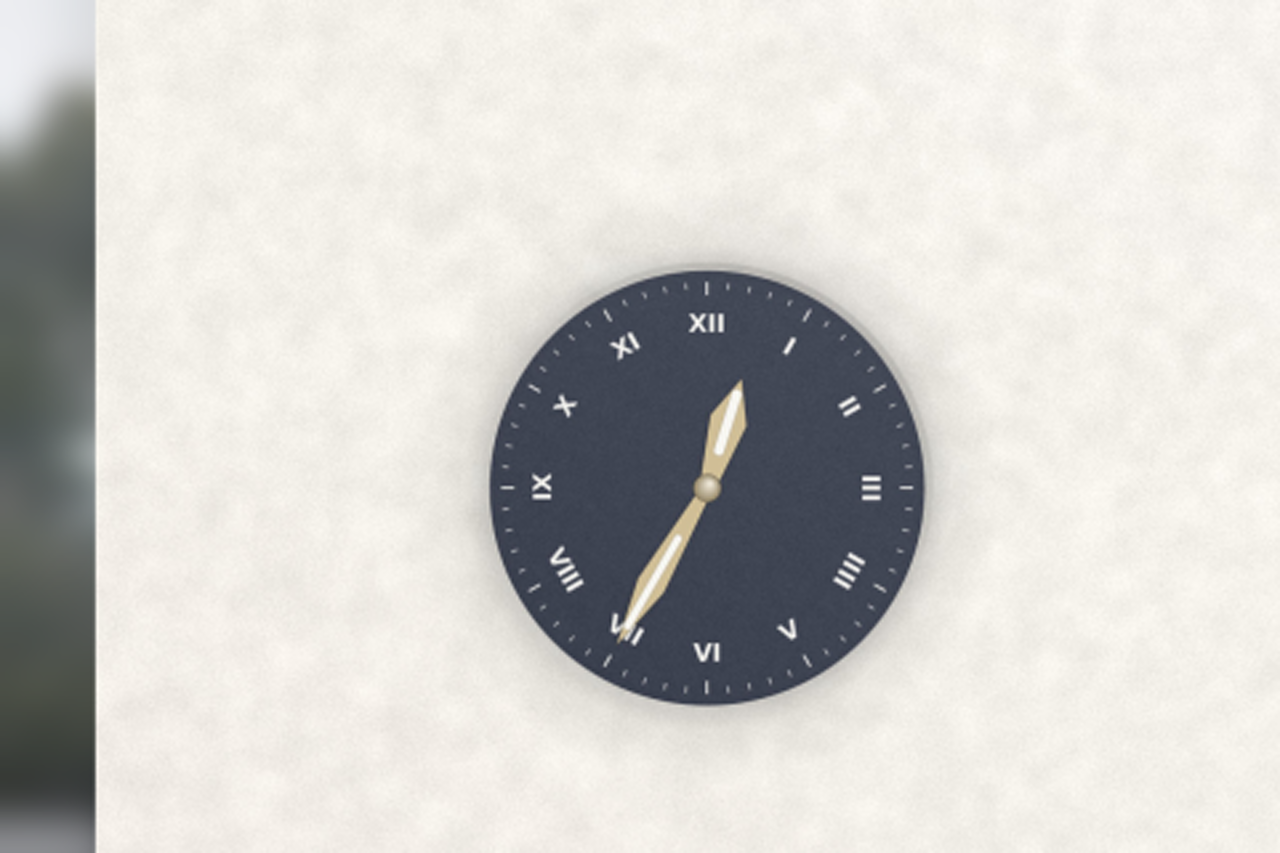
{"hour": 12, "minute": 35}
